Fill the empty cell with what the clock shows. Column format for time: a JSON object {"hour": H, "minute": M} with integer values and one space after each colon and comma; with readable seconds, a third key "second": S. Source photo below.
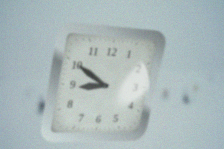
{"hour": 8, "minute": 50}
